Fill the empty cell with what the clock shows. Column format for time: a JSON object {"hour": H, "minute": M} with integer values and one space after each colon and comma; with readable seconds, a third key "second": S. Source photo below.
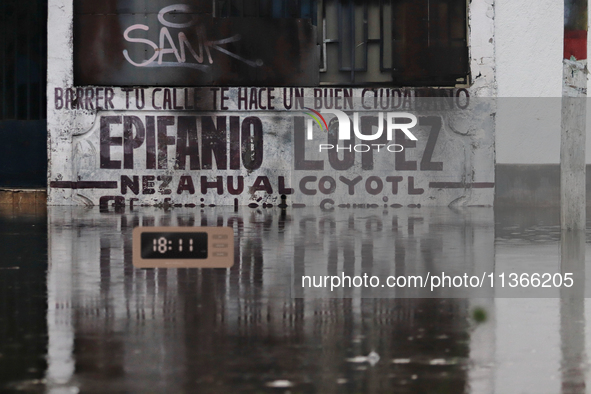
{"hour": 18, "minute": 11}
